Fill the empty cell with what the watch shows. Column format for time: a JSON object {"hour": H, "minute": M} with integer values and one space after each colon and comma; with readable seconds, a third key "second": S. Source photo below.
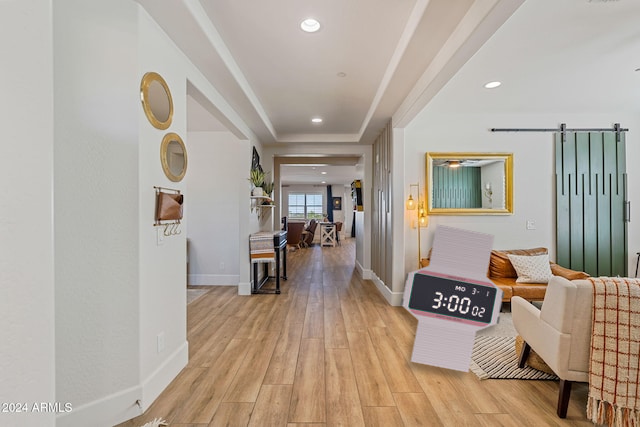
{"hour": 3, "minute": 0, "second": 2}
